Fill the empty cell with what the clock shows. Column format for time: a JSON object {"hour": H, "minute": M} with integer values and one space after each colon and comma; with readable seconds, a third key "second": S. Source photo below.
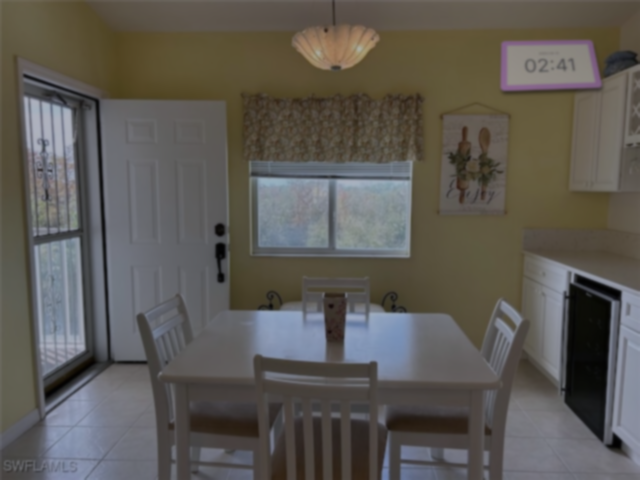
{"hour": 2, "minute": 41}
